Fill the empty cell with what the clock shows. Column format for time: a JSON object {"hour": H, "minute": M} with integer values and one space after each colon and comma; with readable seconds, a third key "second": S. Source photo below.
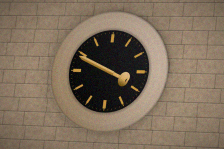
{"hour": 3, "minute": 49}
